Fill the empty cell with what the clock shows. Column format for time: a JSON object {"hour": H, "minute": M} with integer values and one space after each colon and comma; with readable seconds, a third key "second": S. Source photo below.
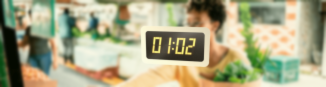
{"hour": 1, "minute": 2}
